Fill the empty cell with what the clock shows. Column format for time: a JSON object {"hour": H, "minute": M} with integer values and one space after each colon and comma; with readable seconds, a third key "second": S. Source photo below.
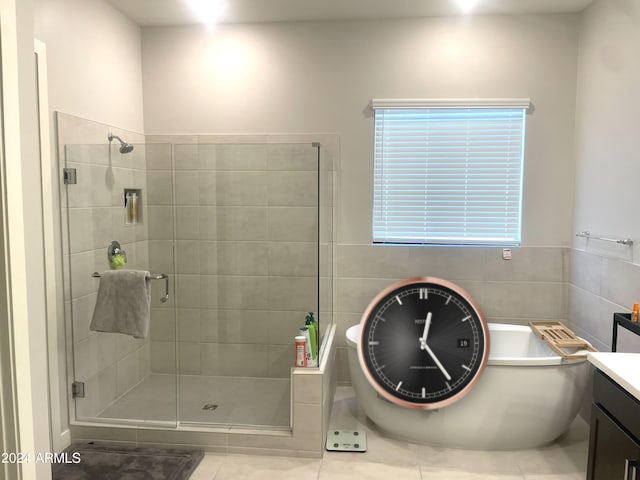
{"hour": 12, "minute": 24}
